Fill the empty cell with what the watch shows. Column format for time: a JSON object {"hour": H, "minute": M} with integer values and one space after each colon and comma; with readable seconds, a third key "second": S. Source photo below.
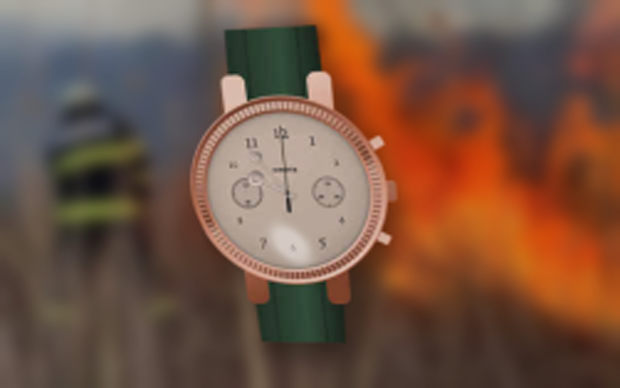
{"hour": 9, "minute": 54}
